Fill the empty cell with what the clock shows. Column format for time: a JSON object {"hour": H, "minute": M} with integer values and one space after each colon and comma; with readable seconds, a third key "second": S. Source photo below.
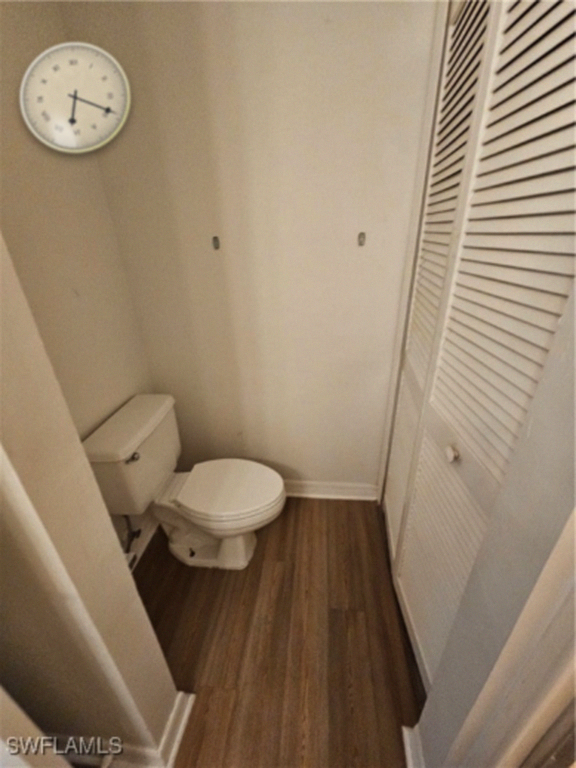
{"hour": 6, "minute": 19}
